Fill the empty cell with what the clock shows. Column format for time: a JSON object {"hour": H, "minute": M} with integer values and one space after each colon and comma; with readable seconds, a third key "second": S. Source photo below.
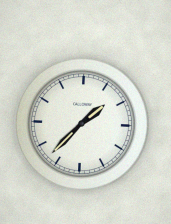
{"hour": 1, "minute": 37}
